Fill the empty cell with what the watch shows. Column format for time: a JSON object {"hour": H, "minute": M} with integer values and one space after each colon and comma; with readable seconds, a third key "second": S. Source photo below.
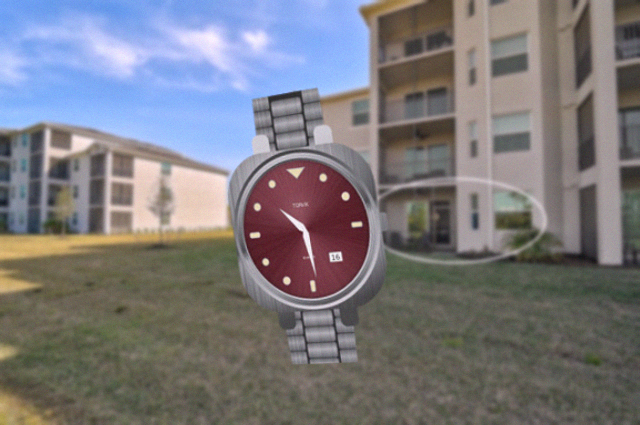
{"hour": 10, "minute": 29}
